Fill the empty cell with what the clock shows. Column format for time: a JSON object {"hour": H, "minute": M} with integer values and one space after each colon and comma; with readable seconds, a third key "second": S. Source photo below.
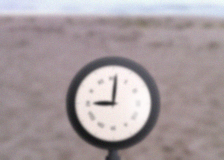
{"hour": 9, "minute": 1}
